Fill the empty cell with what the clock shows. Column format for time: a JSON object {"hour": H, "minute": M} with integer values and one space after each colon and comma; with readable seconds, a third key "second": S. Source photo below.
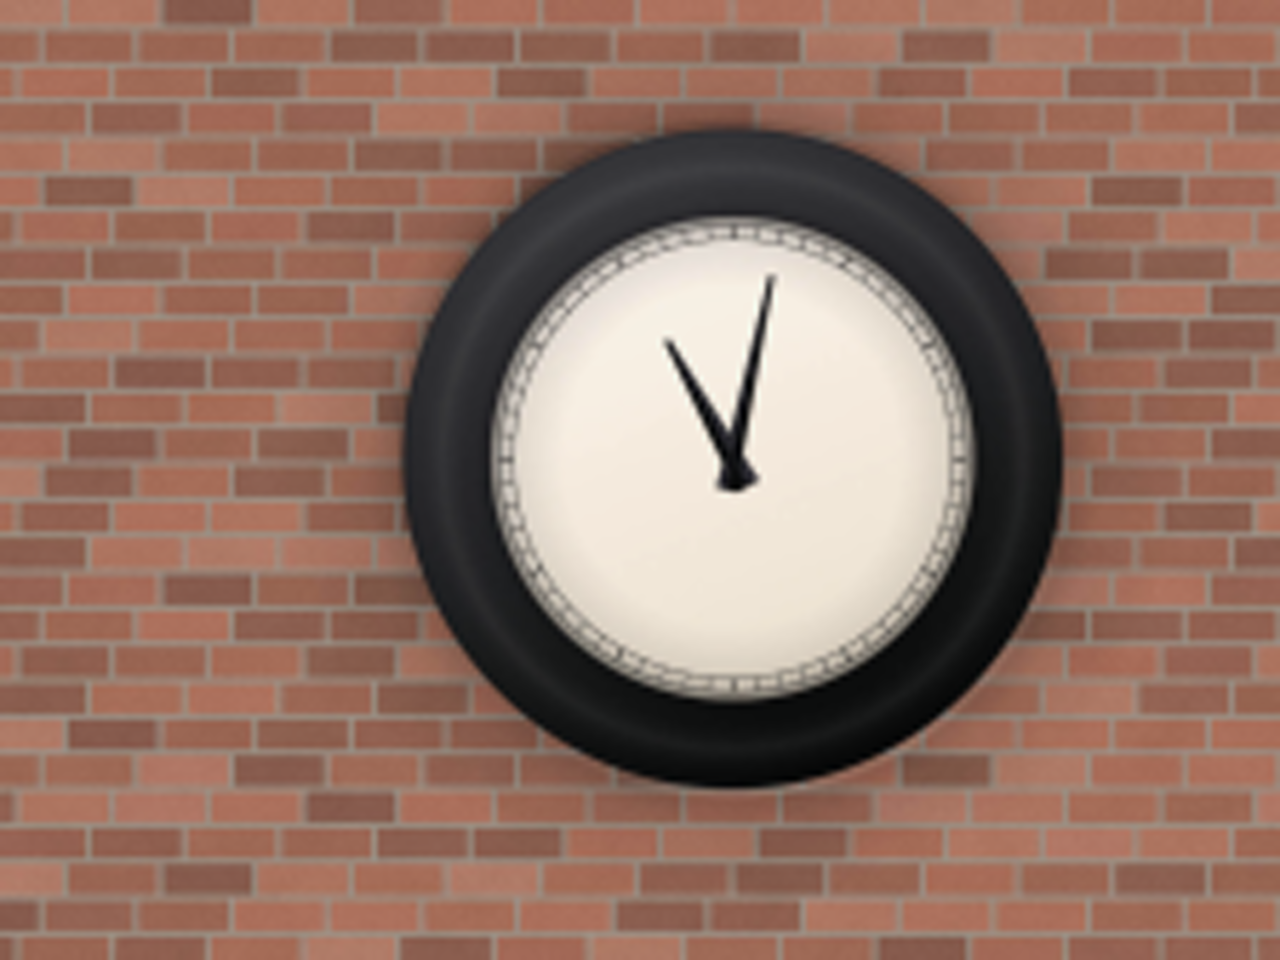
{"hour": 11, "minute": 2}
